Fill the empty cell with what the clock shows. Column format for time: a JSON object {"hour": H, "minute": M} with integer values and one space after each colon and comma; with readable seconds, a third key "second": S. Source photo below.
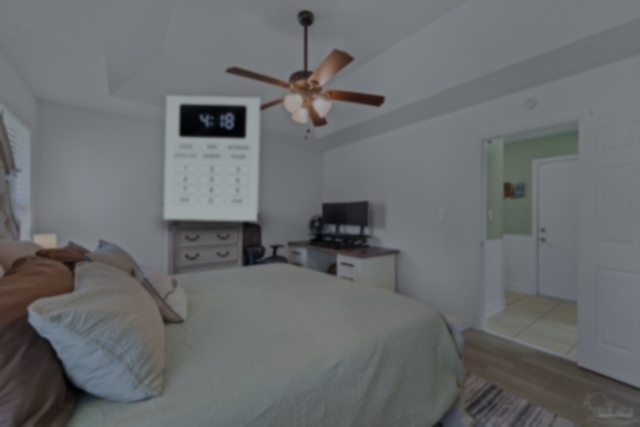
{"hour": 4, "minute": 18}
